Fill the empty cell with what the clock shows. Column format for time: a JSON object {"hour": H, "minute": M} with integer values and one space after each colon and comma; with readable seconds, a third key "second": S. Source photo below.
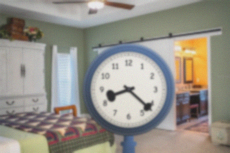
{"hour": 8, "minute": 22}
